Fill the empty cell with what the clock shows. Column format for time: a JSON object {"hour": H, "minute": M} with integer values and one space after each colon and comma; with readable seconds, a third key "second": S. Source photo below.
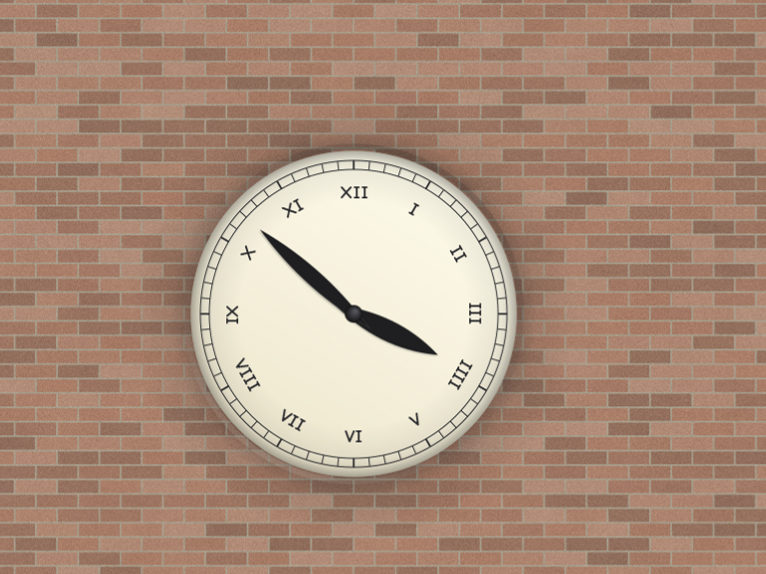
{"hour": 3, "minute": 52}
